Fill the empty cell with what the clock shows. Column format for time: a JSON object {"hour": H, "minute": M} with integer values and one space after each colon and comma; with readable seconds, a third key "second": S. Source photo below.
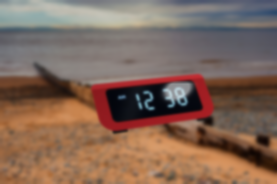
{"hour": 12, "minute": 38}
